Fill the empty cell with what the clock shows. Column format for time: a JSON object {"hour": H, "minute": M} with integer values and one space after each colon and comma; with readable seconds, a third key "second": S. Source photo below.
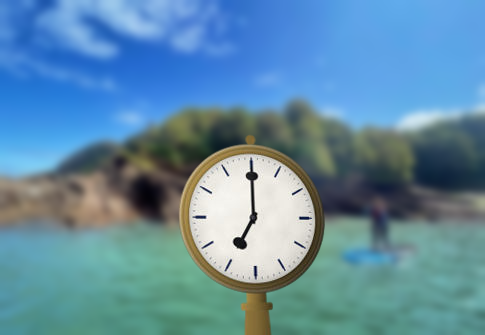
{"hour": 7, "minute": 0}
